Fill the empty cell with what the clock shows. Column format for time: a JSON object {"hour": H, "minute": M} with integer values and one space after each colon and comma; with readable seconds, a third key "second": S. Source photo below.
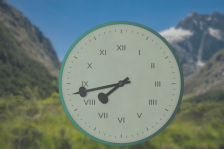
{"hour": 7, "minute": 43}
